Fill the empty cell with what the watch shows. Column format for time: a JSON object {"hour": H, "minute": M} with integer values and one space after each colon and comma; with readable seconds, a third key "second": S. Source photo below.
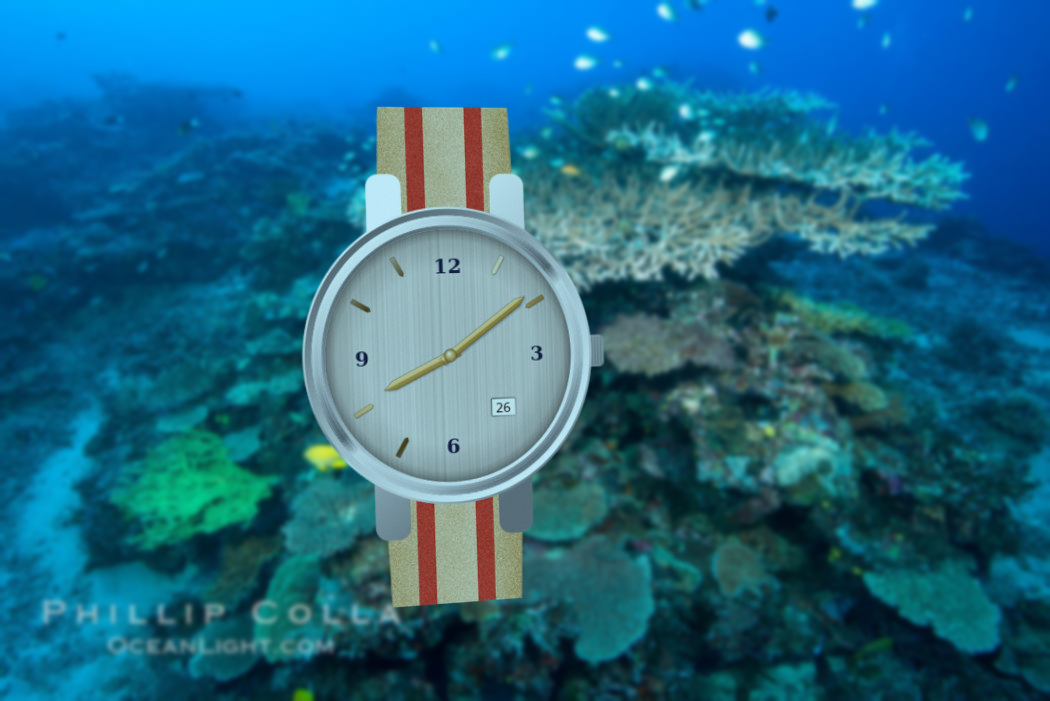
{"hour": 8, "minute": 9}
